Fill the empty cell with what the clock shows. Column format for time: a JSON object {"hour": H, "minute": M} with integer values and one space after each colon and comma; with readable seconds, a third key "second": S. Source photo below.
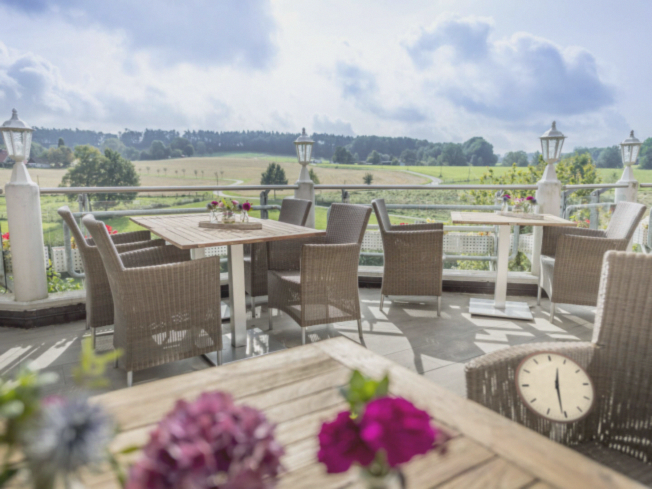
{"hour": 12, "minute": 31}
